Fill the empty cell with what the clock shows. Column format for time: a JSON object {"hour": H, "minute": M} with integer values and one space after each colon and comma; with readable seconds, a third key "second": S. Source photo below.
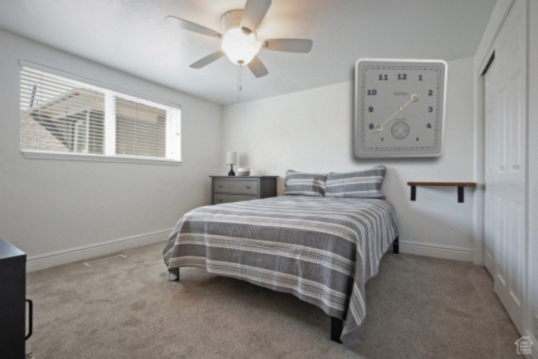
{"hour": 1, "minute": 38}
